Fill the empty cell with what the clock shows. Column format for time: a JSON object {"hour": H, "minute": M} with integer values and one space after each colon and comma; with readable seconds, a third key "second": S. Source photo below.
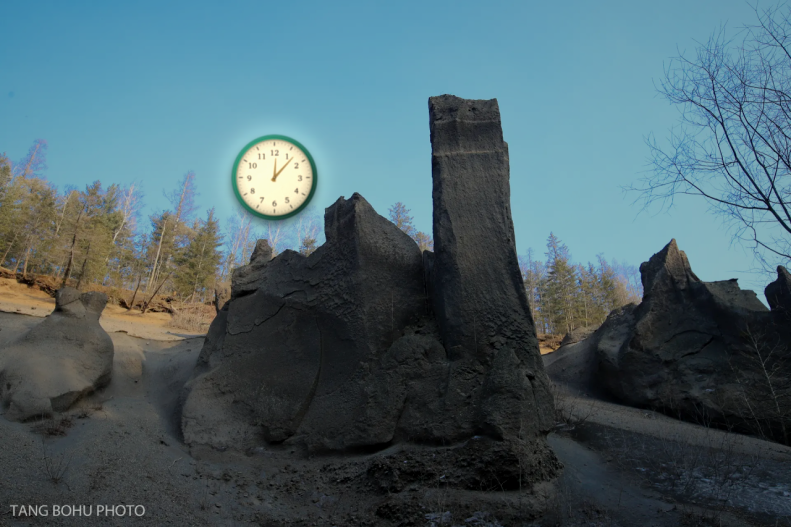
{"hour": 12, "minute": 7}
